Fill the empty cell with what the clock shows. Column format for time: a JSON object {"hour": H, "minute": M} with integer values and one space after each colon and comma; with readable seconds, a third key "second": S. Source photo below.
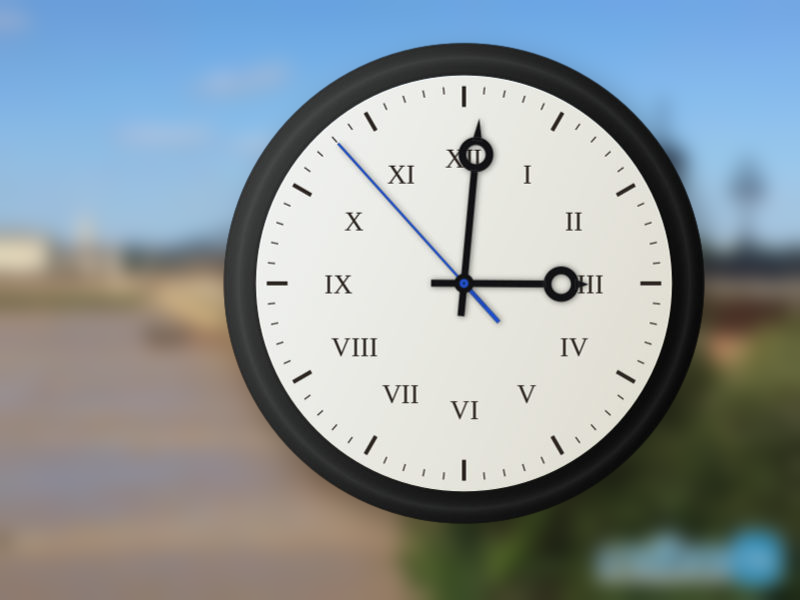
{"hour": 3, "minute": 0, "second": 53}
